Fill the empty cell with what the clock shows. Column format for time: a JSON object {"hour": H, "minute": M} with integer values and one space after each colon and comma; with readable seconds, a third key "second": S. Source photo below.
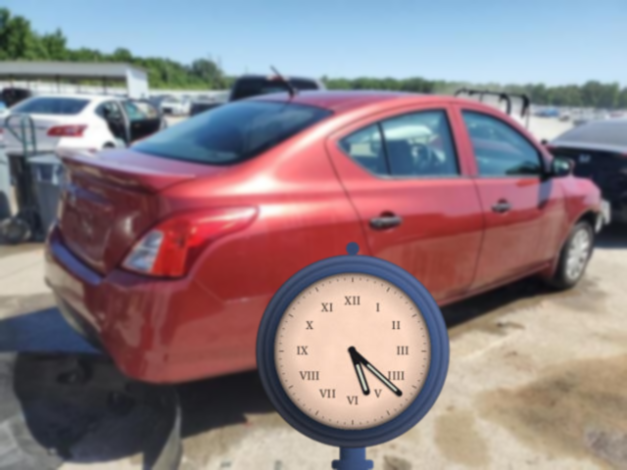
{"hour": 5, "minute": 22}
